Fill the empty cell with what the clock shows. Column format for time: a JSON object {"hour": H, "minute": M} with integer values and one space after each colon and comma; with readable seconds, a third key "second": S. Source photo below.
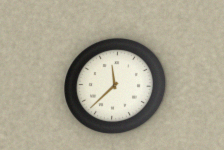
{"hour": 11, "minute": 37}
